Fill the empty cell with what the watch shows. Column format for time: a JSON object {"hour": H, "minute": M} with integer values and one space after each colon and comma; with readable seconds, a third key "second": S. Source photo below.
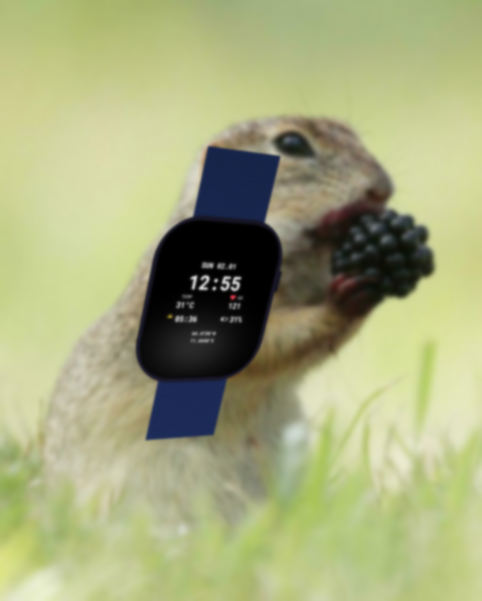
{"hour": 12, "minute": 55}
